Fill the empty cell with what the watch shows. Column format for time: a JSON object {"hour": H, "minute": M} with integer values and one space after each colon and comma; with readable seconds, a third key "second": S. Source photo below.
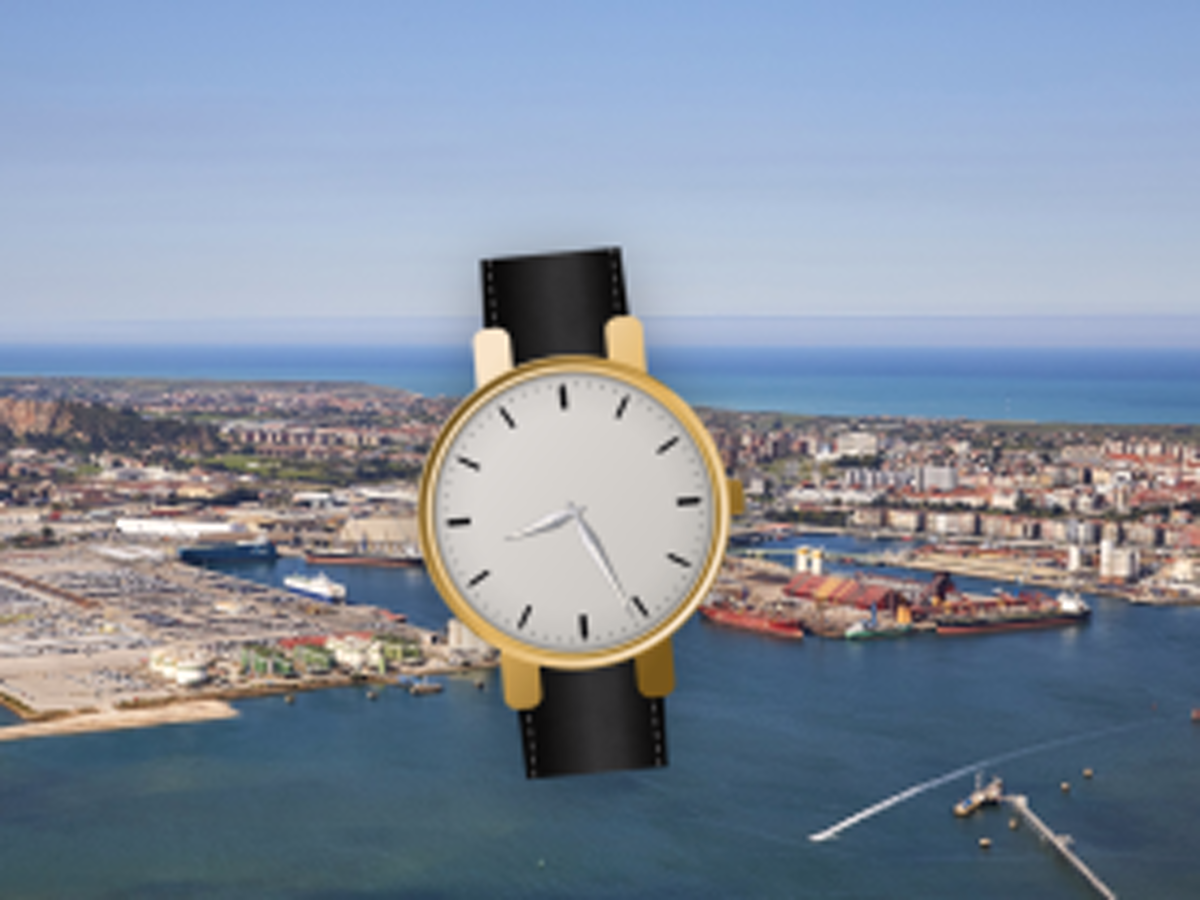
{"hour": 8, "minute": 26}
